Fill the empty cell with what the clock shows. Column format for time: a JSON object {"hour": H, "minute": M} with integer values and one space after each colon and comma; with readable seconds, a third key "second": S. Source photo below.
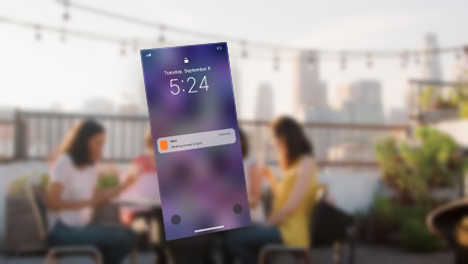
{"hour": 5, "minute": 24}
